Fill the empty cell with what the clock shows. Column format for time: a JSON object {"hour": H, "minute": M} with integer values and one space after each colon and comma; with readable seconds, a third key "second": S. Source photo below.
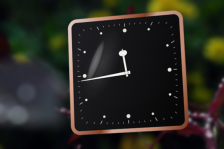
{"hour": 11, "minute": 44}
